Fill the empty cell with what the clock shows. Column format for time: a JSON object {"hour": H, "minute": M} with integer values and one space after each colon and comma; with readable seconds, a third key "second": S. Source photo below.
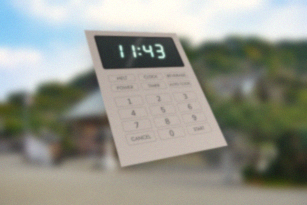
{"hour": 11, "minute": 43}
